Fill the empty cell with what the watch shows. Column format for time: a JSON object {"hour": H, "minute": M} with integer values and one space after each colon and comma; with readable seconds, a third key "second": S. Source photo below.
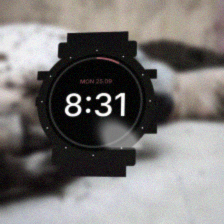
{"hour": 8, "minute": 31}
